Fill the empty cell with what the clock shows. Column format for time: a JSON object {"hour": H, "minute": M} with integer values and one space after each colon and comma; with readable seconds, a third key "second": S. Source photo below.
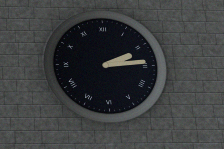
{"hour": 2, "minute": 14}
